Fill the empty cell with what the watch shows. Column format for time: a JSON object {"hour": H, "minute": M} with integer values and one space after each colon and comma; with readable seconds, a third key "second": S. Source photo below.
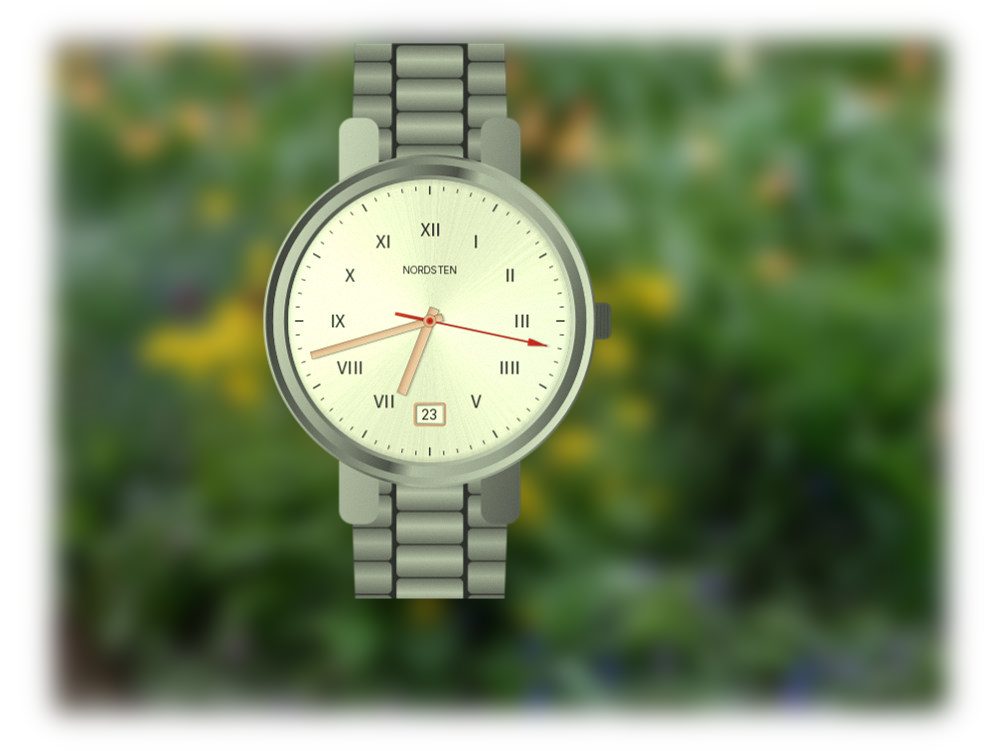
{"hour": 6, "minute": 42, "second": 17}
